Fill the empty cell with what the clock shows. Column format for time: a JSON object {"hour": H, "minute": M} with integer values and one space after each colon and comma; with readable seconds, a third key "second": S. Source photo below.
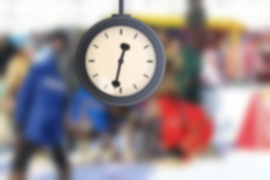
{"hour": 12, "minute": 32}
